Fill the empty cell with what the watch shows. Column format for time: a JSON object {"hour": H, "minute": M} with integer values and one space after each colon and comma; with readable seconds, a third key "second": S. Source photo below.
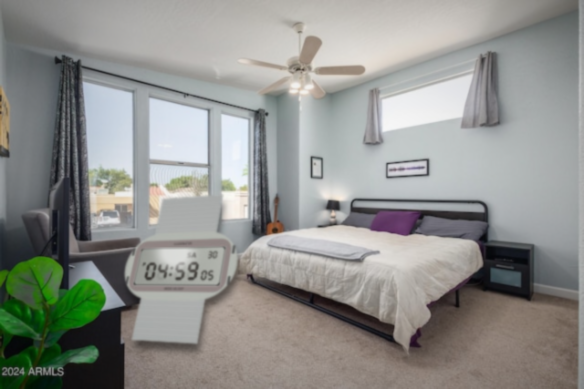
{"hour": 4, "minute": 59}
